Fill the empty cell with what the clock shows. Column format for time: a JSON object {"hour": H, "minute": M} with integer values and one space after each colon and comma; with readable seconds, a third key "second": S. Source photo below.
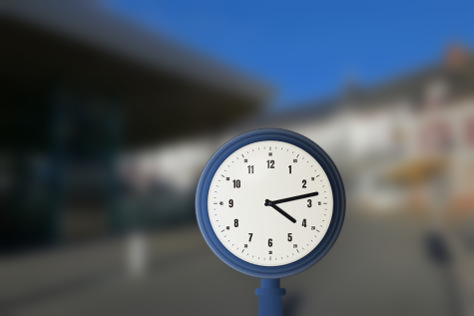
{"hour": 4, "minute": 13}
